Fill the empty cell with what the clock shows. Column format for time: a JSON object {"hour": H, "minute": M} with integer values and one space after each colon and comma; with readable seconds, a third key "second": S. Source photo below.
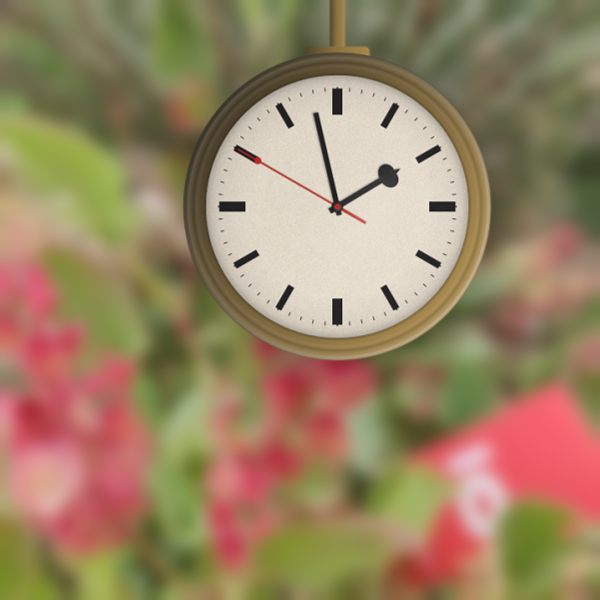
{"hour": 1, "minute": 57, "second": 50}
